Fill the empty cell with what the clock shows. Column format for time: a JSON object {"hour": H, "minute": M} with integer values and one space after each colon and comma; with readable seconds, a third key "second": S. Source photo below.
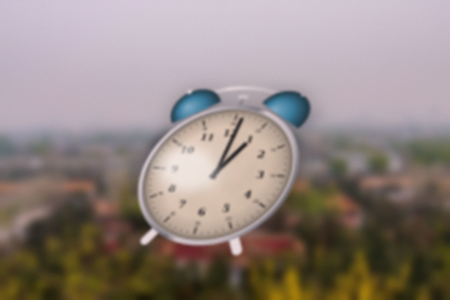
{"hour": 1, "minute": 1}
